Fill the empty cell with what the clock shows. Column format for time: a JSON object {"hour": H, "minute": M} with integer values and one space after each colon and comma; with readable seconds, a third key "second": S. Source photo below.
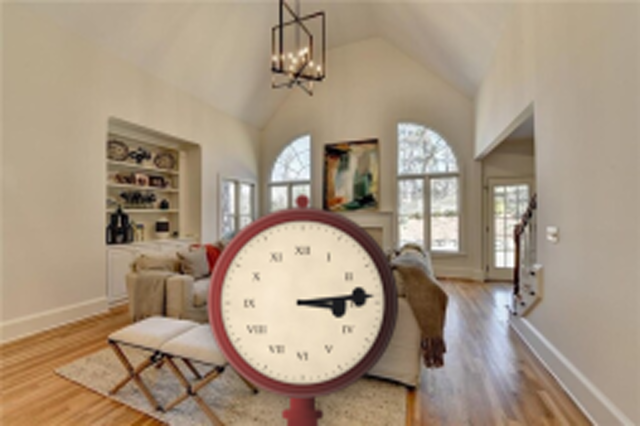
{"hour": 3, "minute": 14}
